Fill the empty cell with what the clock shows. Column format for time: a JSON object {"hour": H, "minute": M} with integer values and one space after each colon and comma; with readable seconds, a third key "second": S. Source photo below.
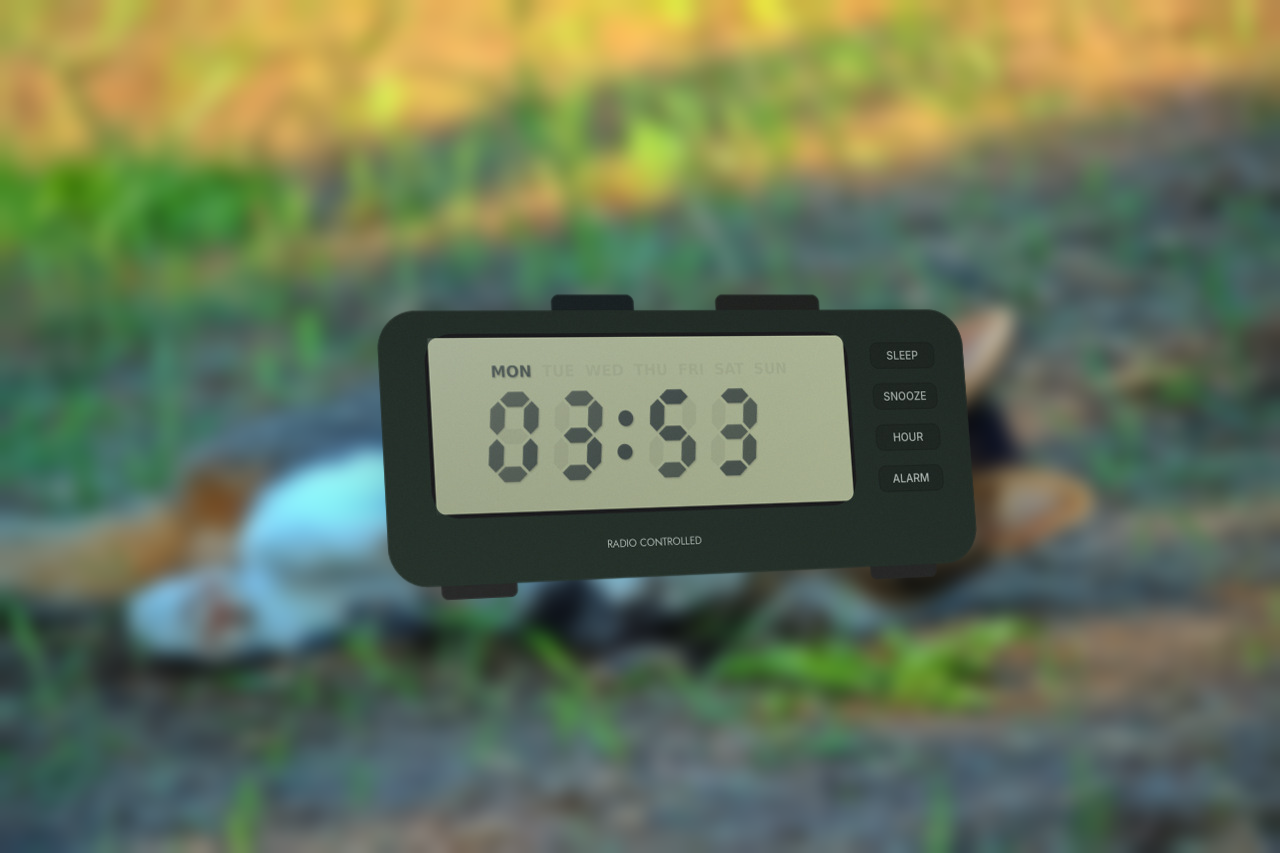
{"hour": 3, "minute": 53}
